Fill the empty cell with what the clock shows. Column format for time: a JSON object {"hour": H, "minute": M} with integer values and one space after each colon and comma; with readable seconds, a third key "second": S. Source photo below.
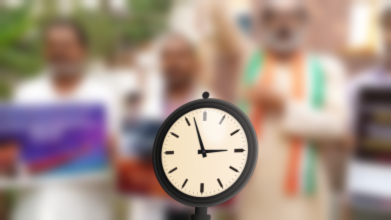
{"hour": 2, "minute": 57}
